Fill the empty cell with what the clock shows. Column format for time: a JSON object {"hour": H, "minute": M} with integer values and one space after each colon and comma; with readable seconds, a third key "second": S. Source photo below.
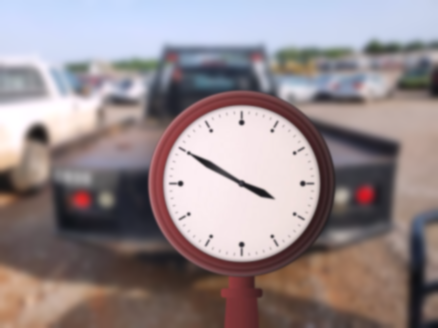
{"hour": 3, "minute": 50}
